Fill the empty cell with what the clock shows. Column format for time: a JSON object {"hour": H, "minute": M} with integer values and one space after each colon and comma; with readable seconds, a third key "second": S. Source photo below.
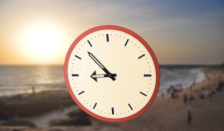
{"hour": 8, "minute": 53}
